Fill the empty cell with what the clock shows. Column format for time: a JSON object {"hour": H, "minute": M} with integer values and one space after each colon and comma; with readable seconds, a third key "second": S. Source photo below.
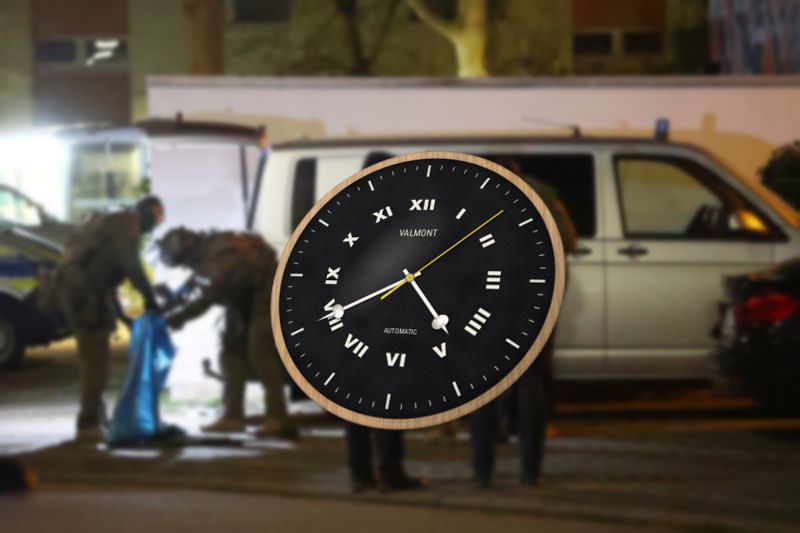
{"hour": 4, "minute": 40, "second": 8}
